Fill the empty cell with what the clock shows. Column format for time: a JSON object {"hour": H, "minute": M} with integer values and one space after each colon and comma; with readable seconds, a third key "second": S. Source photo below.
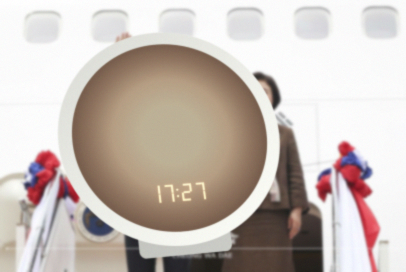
{"hour": 17, "minute": 27}
